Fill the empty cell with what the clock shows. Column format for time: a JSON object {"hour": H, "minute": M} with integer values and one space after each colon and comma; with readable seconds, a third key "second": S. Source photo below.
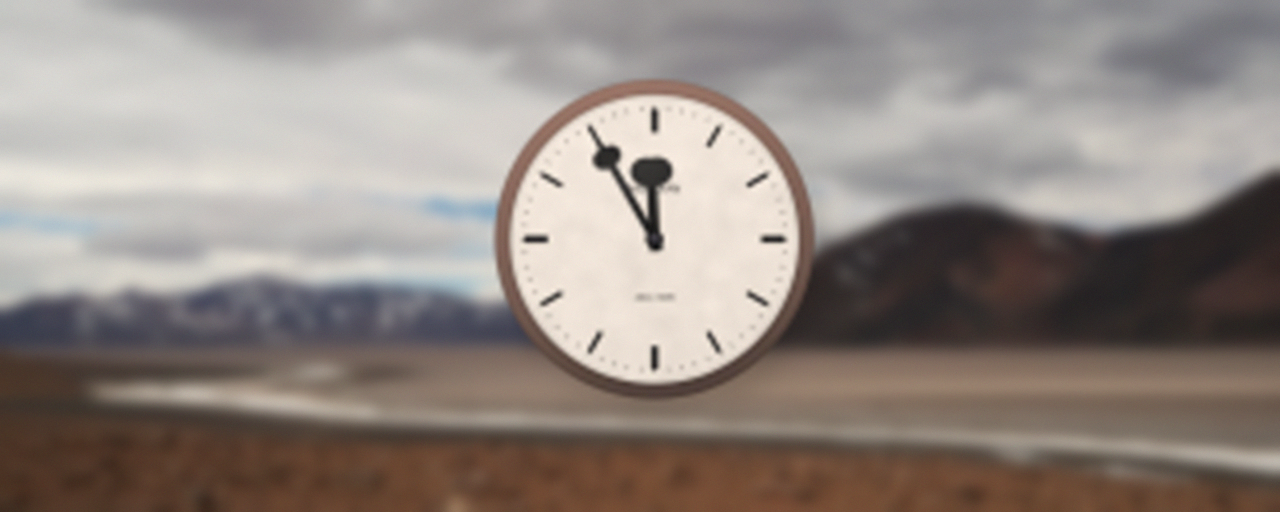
{"hour": 11, "minute": 55}
